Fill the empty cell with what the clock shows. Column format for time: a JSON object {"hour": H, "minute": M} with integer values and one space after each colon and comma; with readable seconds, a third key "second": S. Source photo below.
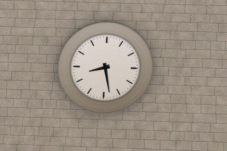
{"hour": 8, "minute": 28}
